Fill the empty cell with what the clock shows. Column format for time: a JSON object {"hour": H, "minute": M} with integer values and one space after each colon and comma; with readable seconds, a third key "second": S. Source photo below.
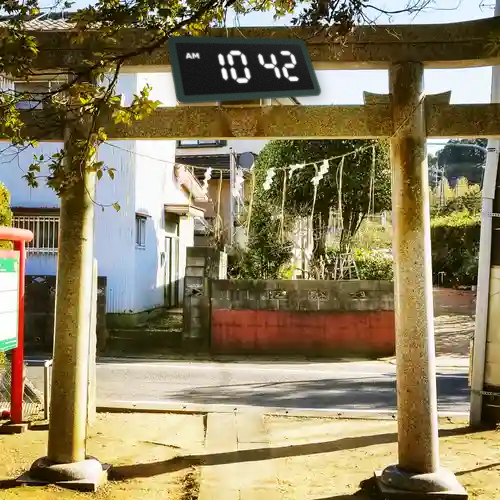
{"hour": 10, "minute": 42}
